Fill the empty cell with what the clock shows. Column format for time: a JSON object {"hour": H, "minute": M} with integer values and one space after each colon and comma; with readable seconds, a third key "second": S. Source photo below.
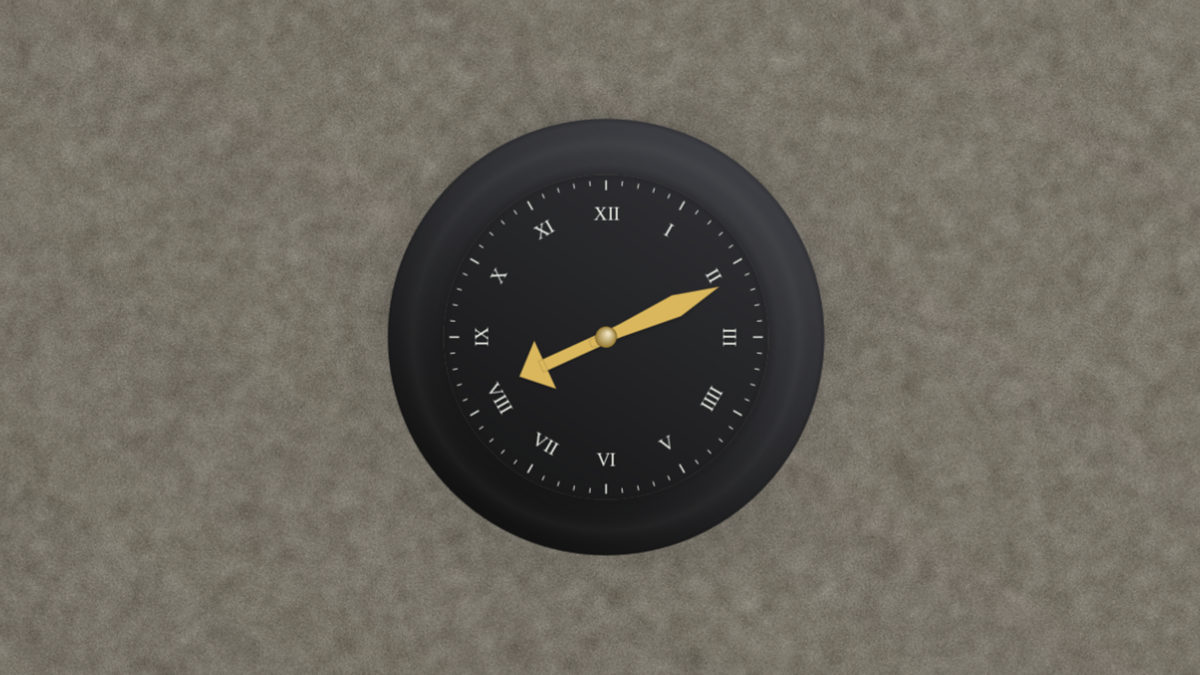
{"hour": 8, "minute": 11}
